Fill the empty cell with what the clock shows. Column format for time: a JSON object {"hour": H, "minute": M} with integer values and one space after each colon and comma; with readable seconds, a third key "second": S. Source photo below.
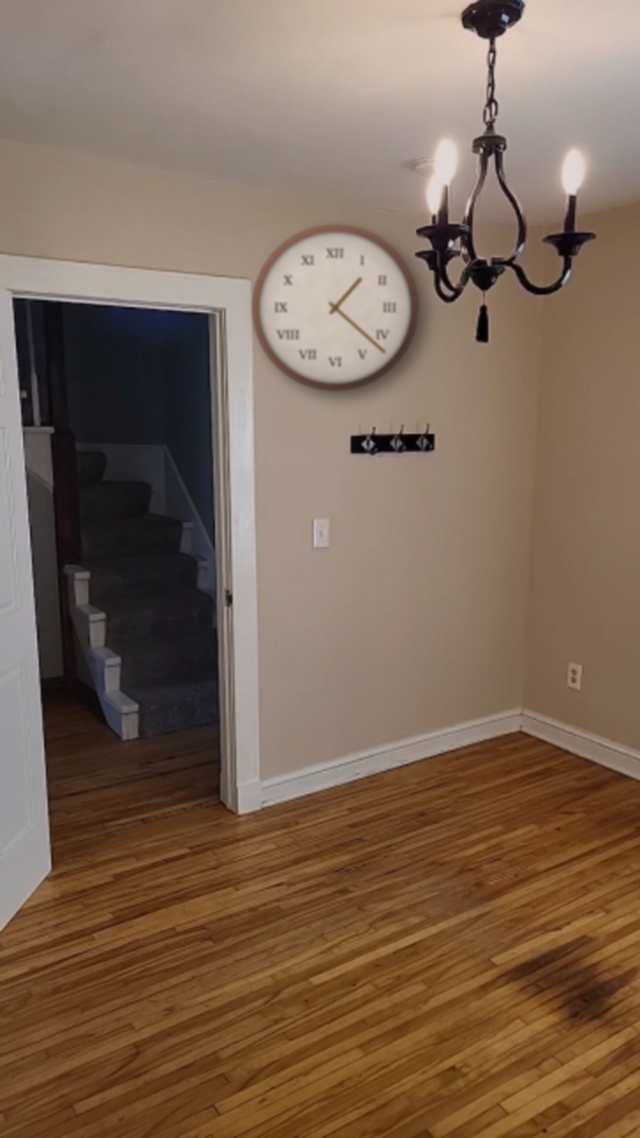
{"hour": 1, "minute": 22}
